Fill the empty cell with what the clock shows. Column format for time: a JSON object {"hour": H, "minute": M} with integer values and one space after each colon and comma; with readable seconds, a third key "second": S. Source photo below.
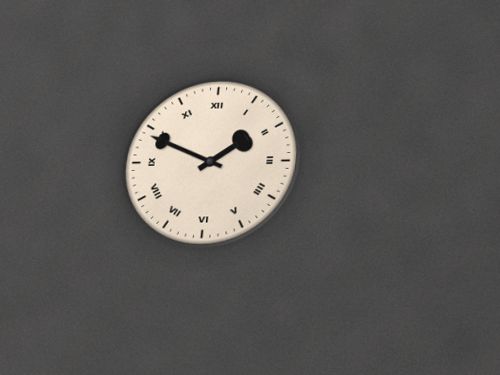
{"hour": 1, "minute": 49}
